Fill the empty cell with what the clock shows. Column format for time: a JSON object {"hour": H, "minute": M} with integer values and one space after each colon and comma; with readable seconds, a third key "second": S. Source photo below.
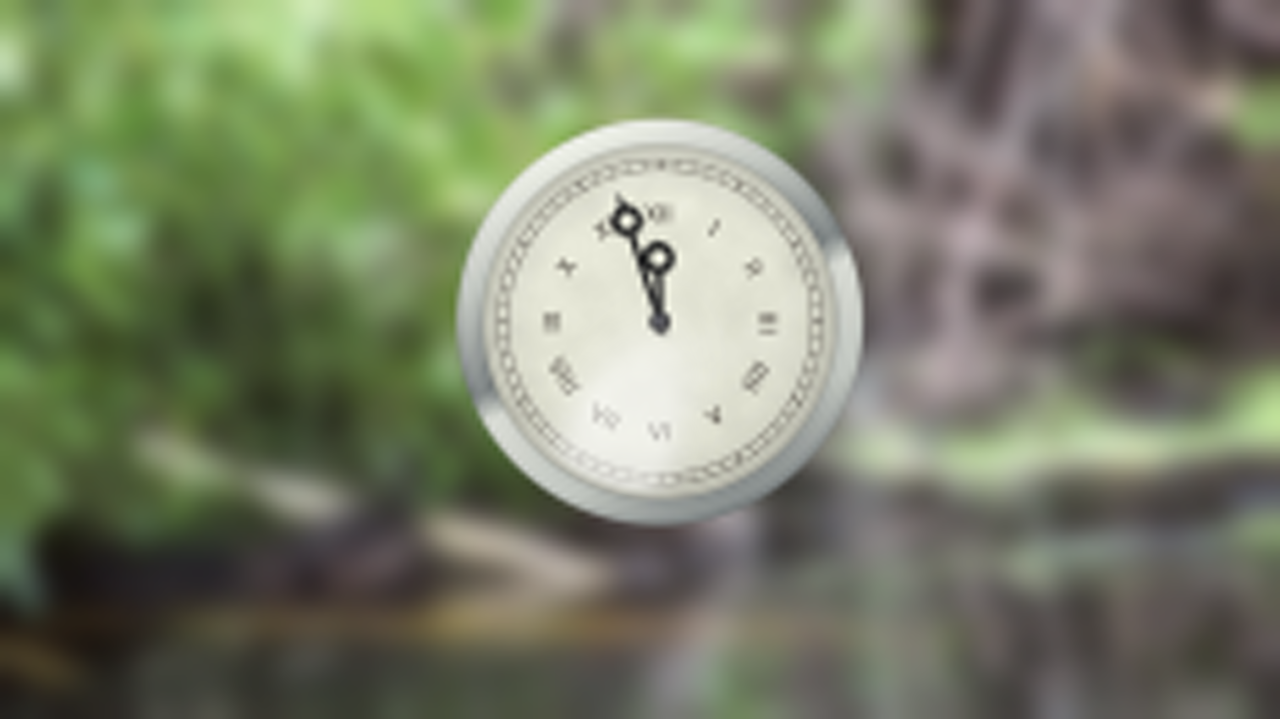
{"hour": 11, "minute": 57}
